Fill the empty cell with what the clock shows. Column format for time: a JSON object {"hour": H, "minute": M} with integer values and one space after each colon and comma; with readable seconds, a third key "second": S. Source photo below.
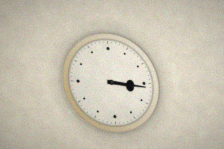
{"hour": 3, "minute": 16}
